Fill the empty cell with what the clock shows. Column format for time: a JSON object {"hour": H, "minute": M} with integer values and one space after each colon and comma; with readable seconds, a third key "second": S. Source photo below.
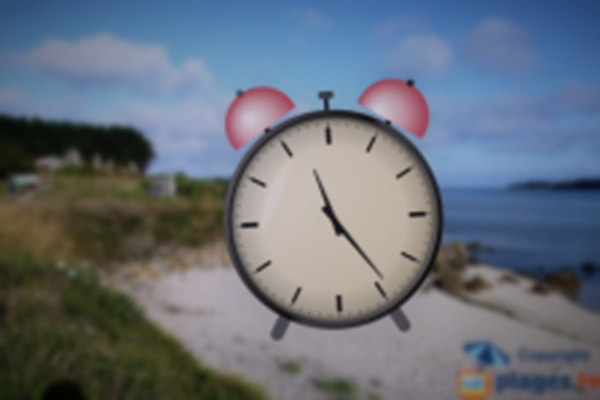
{"hour": 11, "minute": 24}
